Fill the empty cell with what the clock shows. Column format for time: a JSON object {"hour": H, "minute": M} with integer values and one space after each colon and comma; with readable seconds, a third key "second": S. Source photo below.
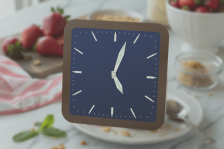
{"hour": 5, "minute": 3}
